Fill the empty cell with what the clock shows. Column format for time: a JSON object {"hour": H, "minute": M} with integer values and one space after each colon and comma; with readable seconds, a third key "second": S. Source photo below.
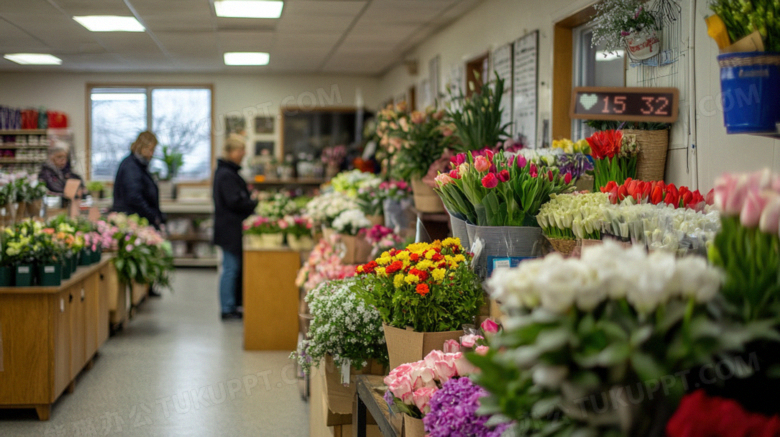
{"hour": 15, "minute": 32}
